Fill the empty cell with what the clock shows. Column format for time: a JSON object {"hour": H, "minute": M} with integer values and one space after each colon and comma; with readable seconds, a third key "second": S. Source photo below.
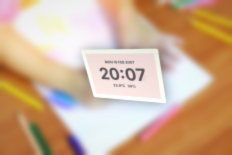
{"hour": 20, "minute": 7}
